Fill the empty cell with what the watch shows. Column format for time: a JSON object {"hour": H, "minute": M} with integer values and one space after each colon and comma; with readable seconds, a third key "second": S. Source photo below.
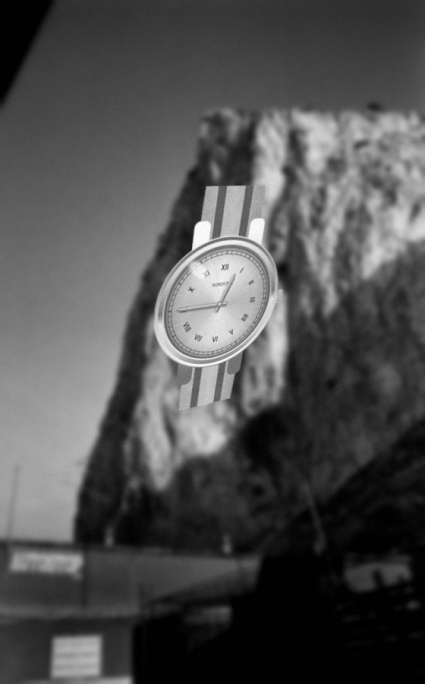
{"hour": 12, "minute": 45}
